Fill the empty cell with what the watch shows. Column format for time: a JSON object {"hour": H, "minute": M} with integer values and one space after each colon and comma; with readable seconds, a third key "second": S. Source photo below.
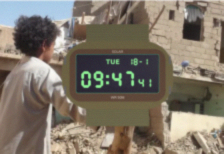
{"hour": 9, "minute": 47, "second": 41}
